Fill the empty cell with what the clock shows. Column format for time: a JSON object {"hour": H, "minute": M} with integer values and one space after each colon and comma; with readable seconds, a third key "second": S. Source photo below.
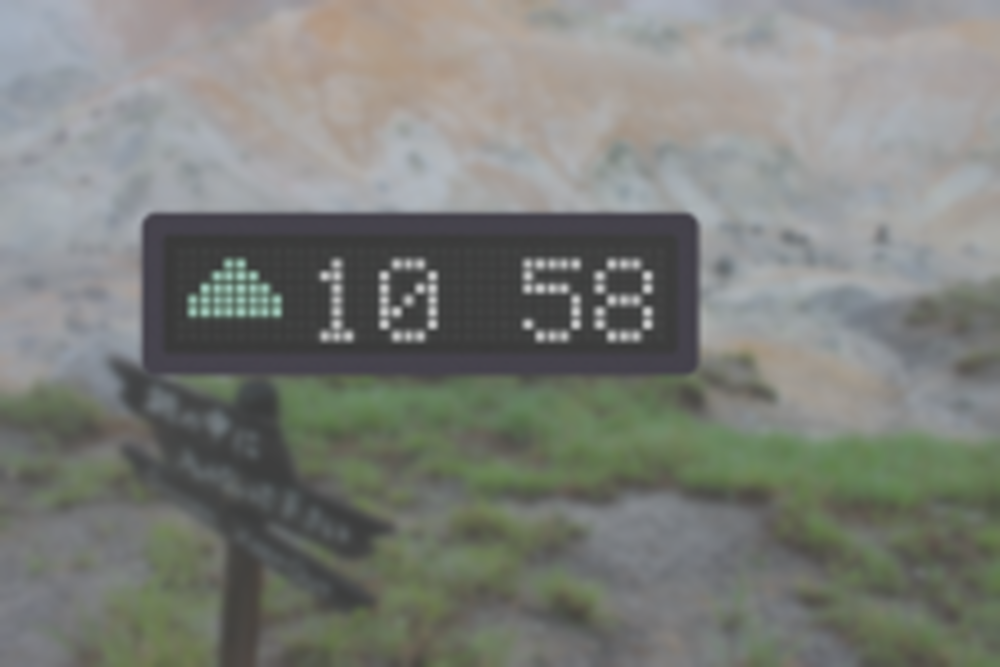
{"hour": 10, "minute": 58}
